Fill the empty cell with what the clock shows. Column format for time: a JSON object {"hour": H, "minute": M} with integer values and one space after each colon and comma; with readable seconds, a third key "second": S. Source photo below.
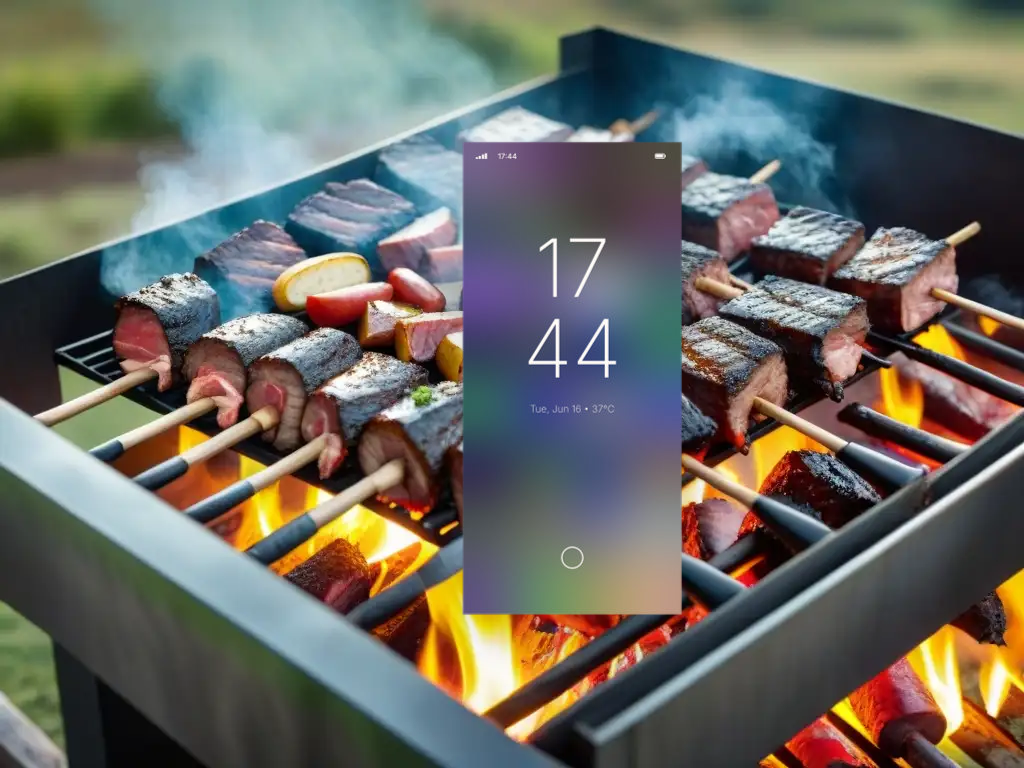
{"hour": 17, "minute": 44}
